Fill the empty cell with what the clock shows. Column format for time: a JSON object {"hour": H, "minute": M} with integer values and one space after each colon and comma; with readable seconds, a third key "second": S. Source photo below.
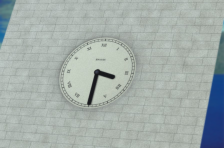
{"hour": 3, "minute": 30}
